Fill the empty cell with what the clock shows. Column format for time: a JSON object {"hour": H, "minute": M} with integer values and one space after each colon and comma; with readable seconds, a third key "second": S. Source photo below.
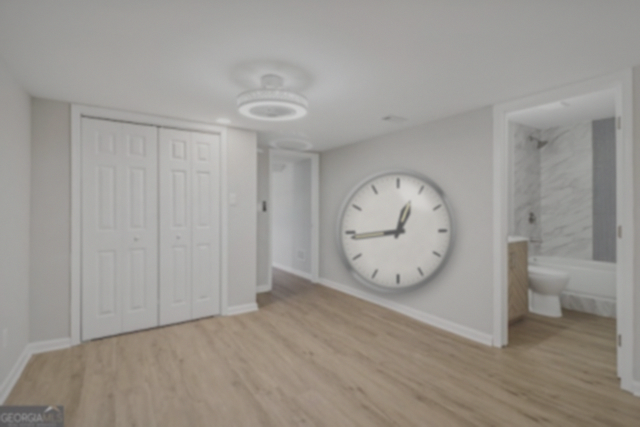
{"hour": 12, "minute": 44}
